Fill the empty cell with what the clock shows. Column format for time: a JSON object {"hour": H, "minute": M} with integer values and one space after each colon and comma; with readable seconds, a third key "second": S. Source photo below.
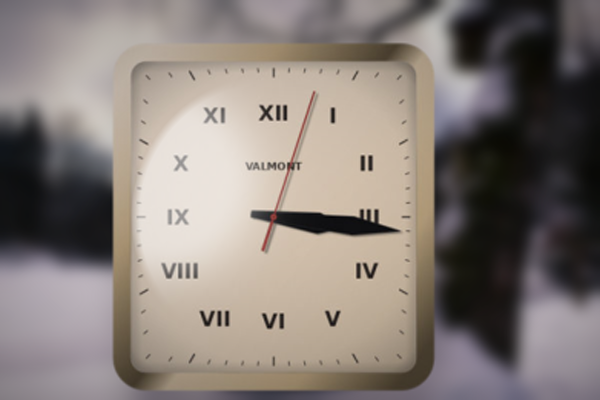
{"hour": 3, "minute": 16, "second": 3}
